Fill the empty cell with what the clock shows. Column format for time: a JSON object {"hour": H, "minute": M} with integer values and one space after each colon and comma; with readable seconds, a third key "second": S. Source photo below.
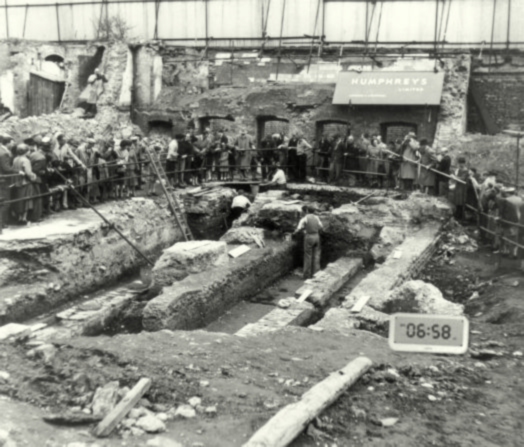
{"hour": 6, "minute": 58}
